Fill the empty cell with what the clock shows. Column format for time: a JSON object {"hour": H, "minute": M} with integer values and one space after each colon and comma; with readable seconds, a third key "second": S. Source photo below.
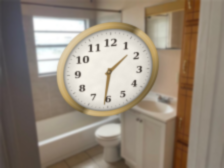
{"hour": 1, "minute": 31}
